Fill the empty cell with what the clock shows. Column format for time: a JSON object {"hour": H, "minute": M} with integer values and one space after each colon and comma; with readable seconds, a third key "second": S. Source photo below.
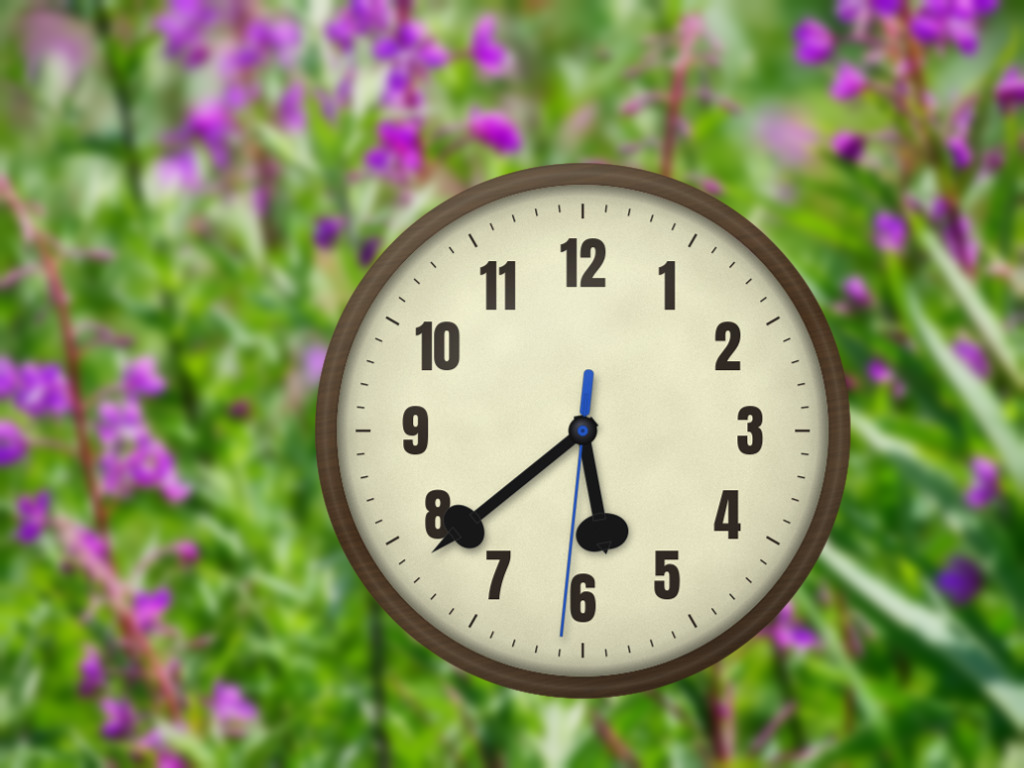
{"hour": 5, "minute": 38, "second": 31}
